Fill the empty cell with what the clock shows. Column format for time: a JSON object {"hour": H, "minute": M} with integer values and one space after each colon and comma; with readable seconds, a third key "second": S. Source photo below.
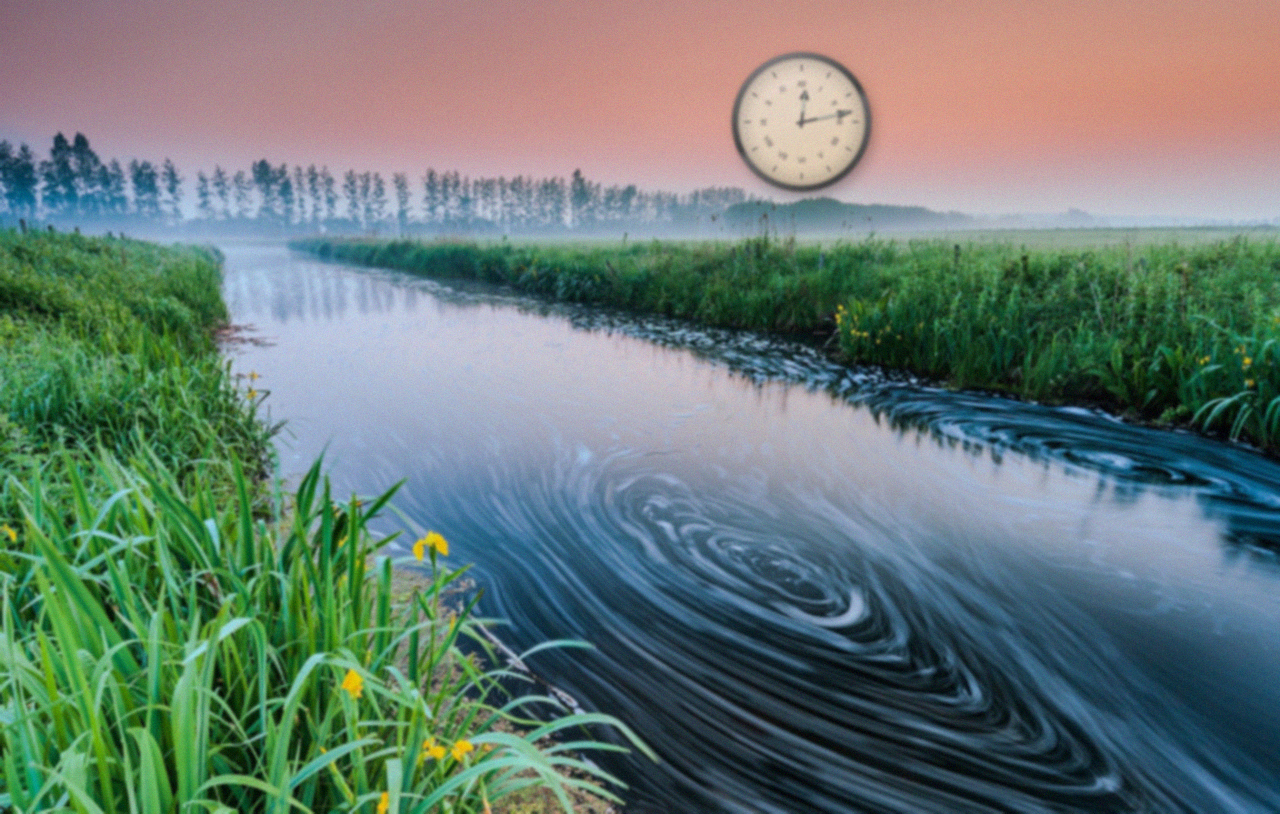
{"hour": 12, "minute": 13}
